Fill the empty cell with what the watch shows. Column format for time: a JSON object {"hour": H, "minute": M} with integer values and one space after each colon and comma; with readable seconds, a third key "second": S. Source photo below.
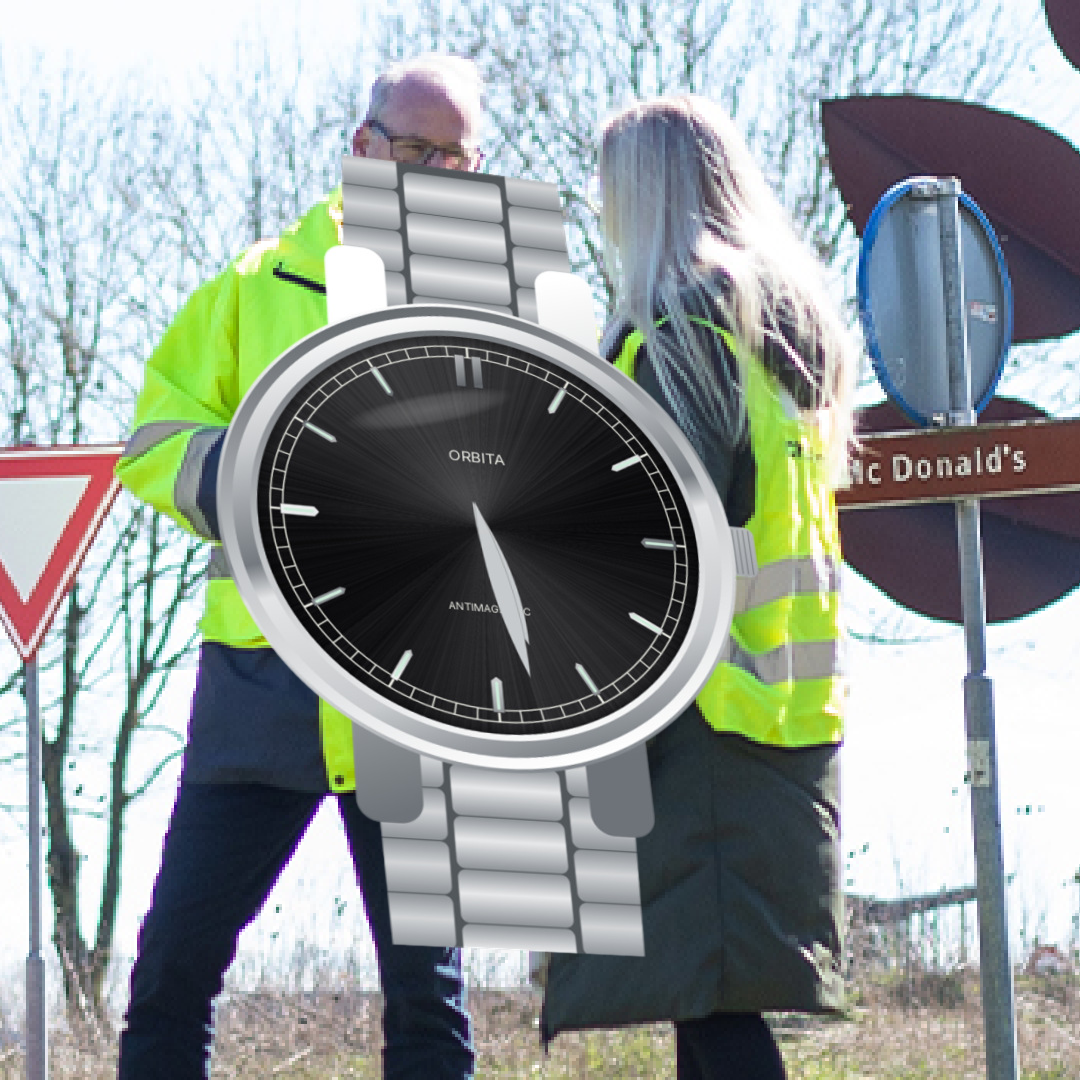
{"hour": 5, "minute": 28}
